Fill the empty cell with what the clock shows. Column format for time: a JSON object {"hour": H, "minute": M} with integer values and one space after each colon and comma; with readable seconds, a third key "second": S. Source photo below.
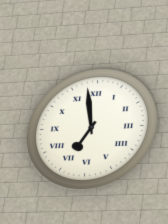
{"hour": 6, "minute": 58}
